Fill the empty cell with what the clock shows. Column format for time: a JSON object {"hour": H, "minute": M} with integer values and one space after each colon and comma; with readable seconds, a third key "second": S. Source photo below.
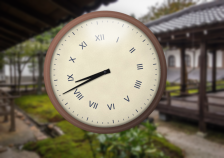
{"hour": 8, "minute": 42}
